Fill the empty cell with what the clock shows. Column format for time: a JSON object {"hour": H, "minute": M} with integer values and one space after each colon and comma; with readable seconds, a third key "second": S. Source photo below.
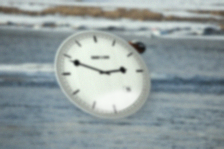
{"hour": 2, "minute": 49}
